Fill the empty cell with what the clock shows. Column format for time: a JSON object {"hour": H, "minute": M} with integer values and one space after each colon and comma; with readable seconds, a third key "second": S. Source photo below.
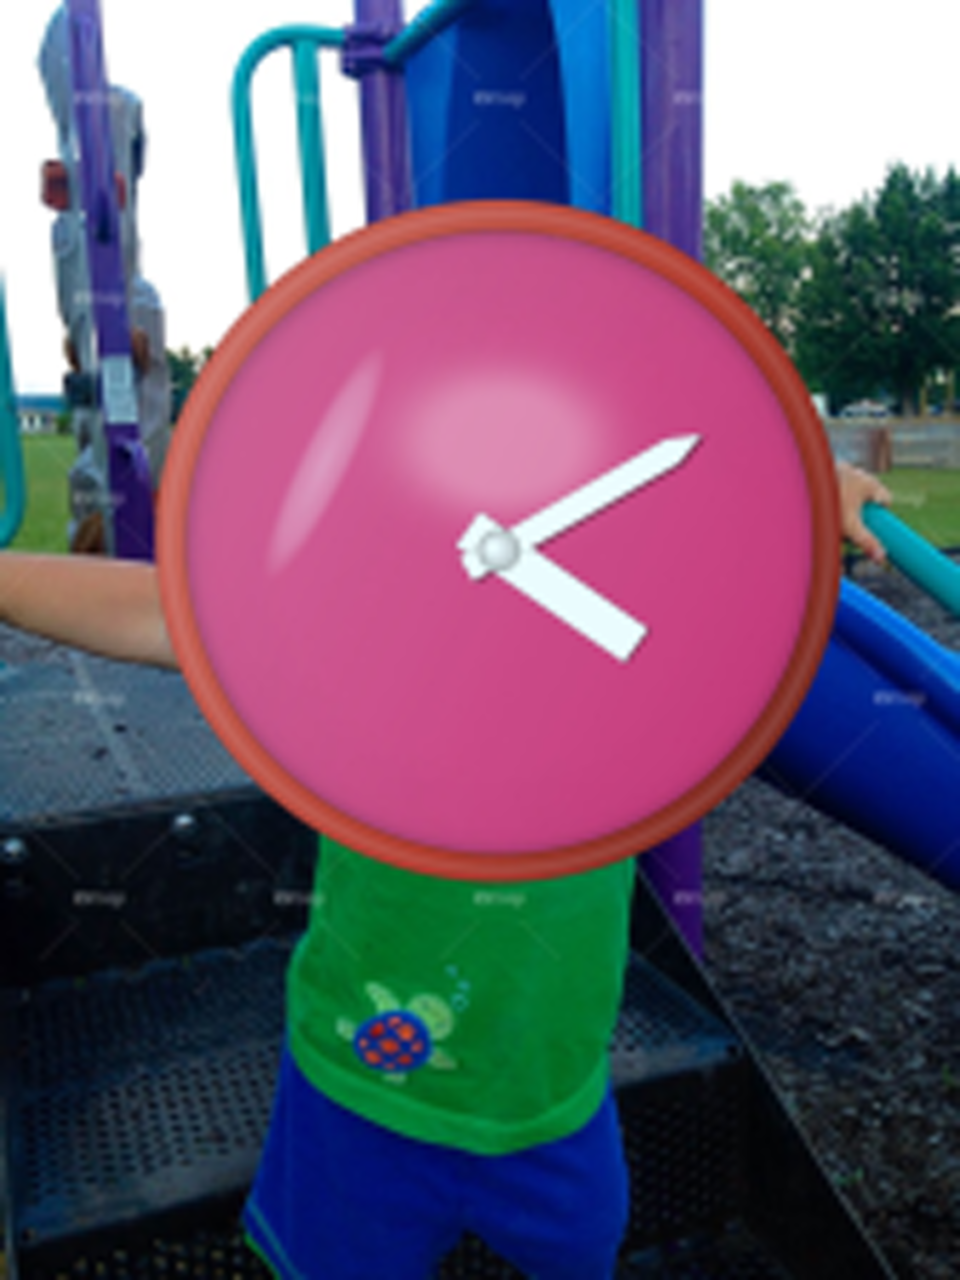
{"hour": 4, "minute": 10}
